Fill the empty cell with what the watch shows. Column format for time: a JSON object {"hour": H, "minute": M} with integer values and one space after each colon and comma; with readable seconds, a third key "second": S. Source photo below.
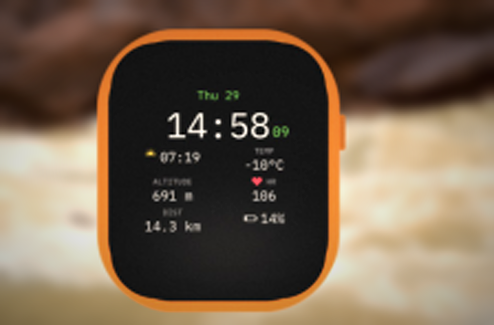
{"hour": 14, "minute": 58}
